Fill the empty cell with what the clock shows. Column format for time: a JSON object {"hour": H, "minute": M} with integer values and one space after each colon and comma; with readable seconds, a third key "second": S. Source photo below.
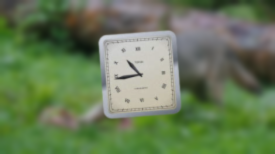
{"hour": 10, "minute": 44}
